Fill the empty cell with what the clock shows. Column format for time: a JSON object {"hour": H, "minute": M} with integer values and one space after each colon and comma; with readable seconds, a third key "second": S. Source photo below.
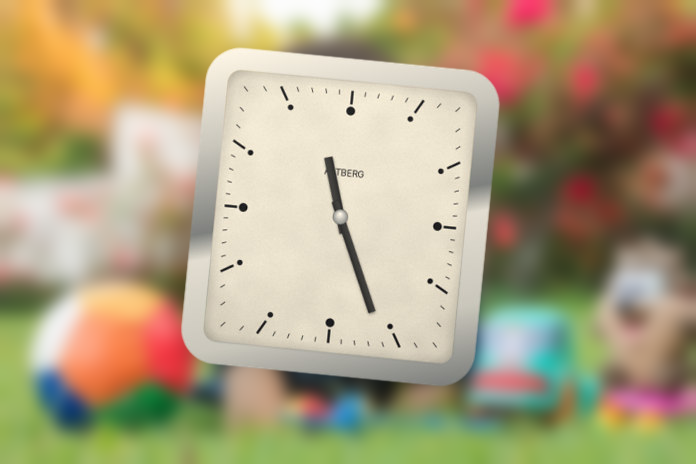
{"hour": 11, "minute": 26}
